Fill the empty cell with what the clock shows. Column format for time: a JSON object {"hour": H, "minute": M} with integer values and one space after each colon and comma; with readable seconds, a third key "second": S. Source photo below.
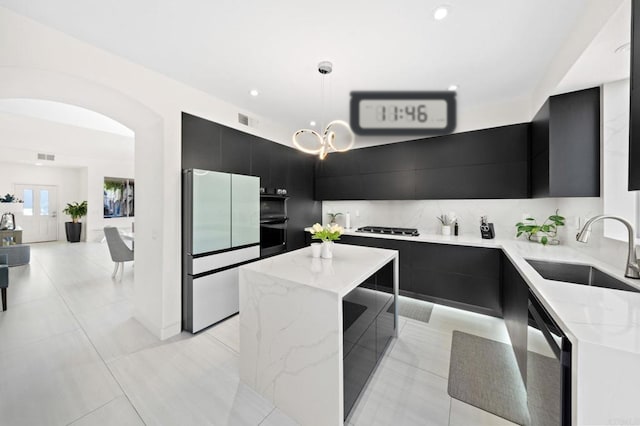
{"hour": 11, "minute": 46}
